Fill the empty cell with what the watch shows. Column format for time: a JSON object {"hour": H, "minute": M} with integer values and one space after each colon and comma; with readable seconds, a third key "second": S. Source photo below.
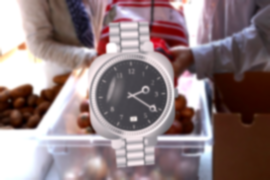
{"hour": 2, "minute": 21}
